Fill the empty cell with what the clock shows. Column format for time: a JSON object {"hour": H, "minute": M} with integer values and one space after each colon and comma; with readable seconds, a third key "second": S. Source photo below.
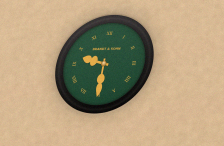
{"hour": 9, "minute": 30}
